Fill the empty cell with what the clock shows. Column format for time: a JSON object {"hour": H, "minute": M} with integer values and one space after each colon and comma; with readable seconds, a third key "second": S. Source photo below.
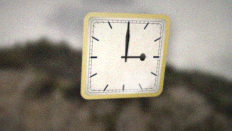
{"hour": 3, "minute": 0}
